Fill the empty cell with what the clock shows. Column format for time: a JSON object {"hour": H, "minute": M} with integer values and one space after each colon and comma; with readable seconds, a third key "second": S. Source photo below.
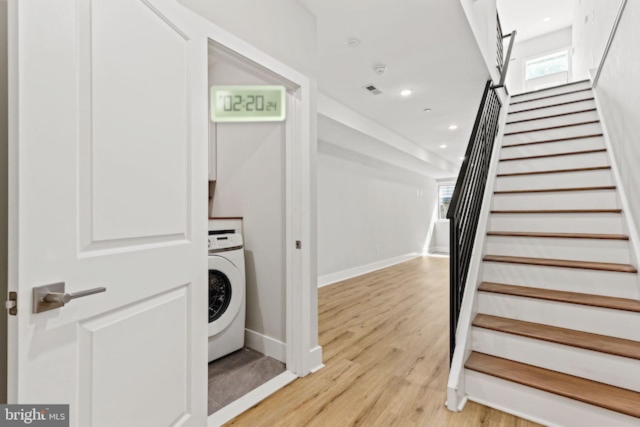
{"hour": 2, "minute": 20}
